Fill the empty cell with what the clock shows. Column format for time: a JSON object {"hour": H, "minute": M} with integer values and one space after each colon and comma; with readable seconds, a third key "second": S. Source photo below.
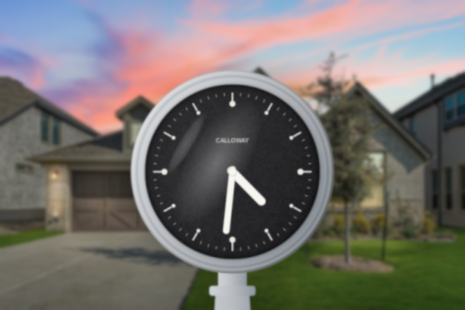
{"hour": 4, "minute": 31}
